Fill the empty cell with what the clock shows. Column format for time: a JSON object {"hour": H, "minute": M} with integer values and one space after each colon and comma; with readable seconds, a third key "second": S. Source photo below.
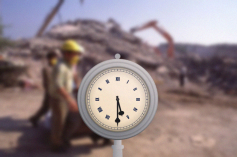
{"hour": 5, "minute": 30}
